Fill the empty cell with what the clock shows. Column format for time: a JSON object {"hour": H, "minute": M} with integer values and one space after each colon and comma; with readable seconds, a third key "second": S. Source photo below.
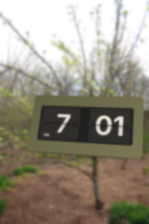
{"hour": 7, "minute": 1}
